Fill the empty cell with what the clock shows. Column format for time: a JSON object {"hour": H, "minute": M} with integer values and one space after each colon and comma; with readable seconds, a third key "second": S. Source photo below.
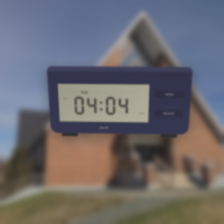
{"hour": 4, "minute": 4}
